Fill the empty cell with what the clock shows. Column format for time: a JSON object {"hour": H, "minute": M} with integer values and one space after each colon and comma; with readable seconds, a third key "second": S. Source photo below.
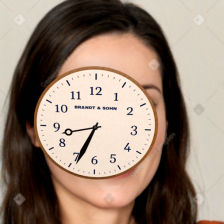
{"hour": 8, "minute": 34}
